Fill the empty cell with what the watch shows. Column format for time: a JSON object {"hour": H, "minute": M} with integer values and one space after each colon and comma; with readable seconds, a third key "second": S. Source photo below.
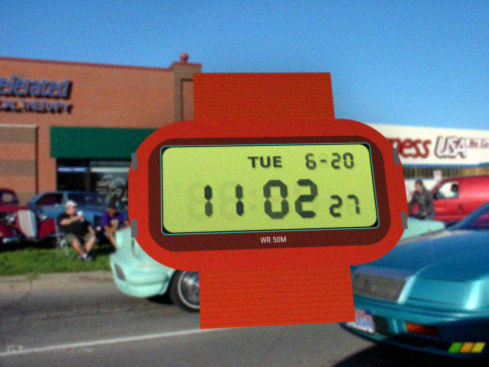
{"hour": 11, "minute": 2, "second": 27}
